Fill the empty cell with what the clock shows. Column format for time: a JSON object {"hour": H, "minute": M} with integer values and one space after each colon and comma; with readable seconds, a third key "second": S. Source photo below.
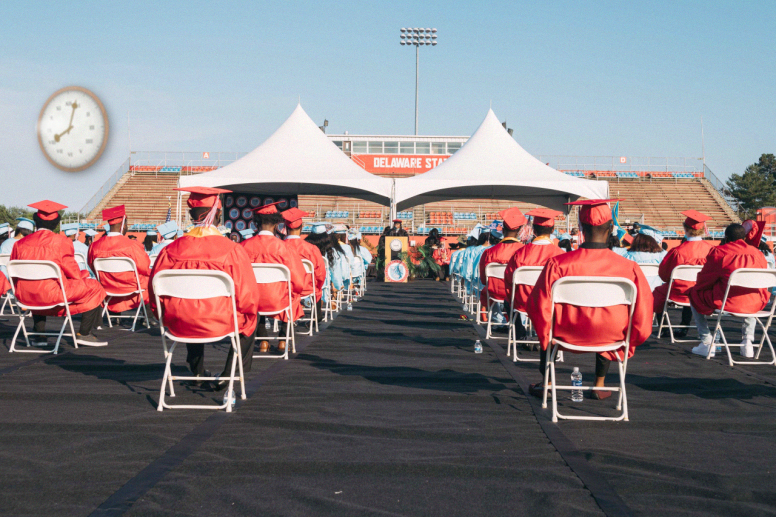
{"hour": 8, "minute": 3}
